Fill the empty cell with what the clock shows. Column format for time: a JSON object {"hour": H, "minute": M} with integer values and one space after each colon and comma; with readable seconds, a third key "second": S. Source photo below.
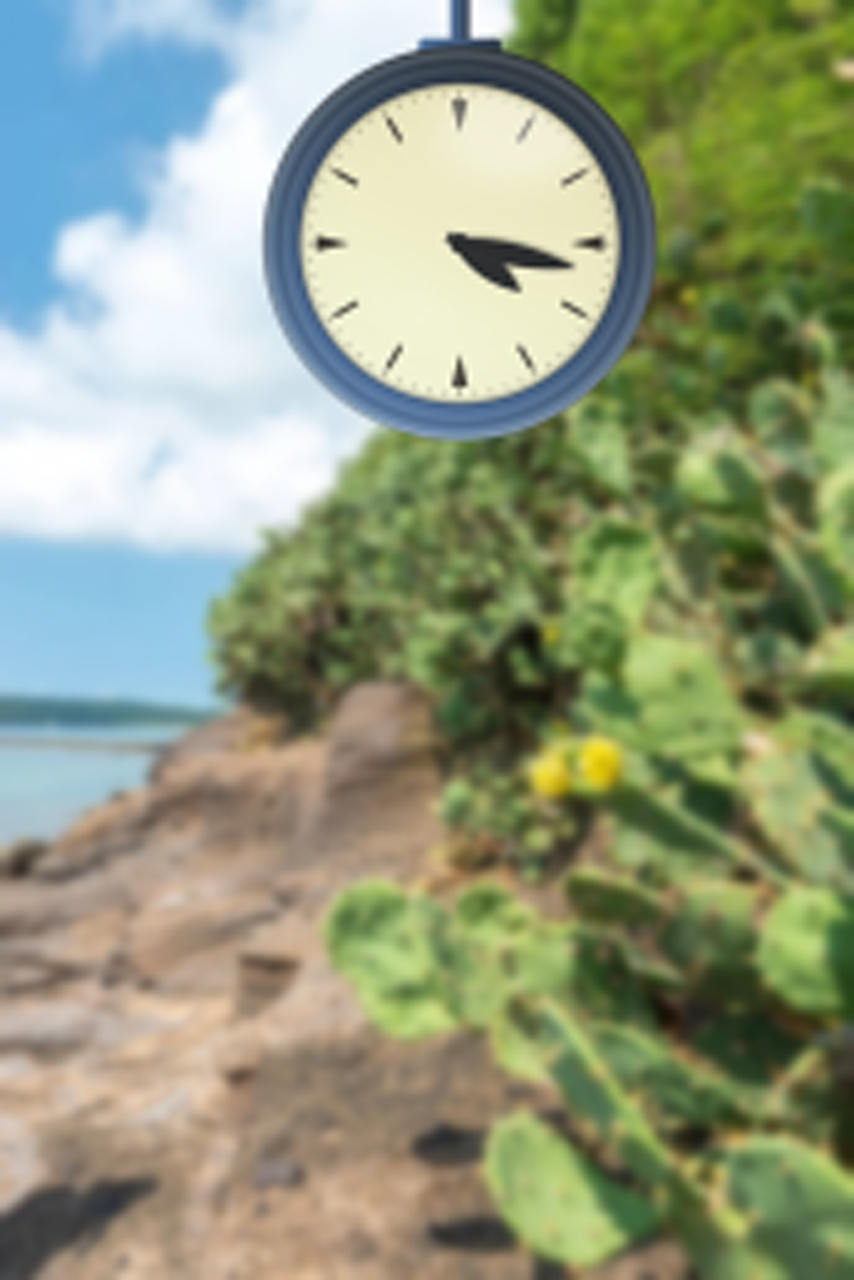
{"hour": 4, "minute": 17}
